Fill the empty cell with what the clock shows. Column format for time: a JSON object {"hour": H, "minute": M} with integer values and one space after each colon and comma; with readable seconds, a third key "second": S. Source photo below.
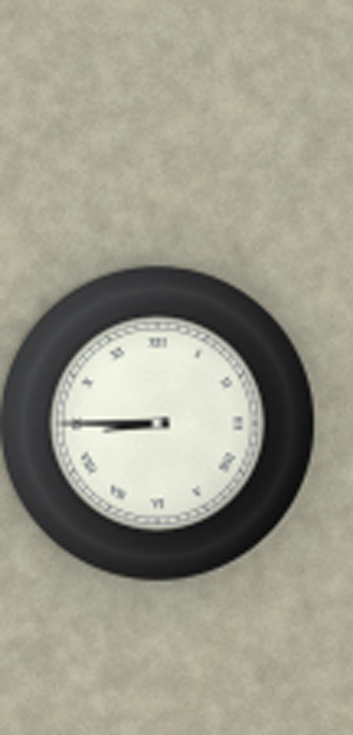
{"hour": 8, "minute": 45}
